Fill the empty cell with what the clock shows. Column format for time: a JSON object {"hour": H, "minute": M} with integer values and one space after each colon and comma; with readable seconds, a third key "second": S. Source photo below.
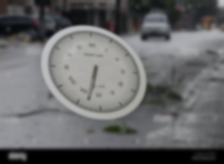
{"hour": 6, "minute": 33}
